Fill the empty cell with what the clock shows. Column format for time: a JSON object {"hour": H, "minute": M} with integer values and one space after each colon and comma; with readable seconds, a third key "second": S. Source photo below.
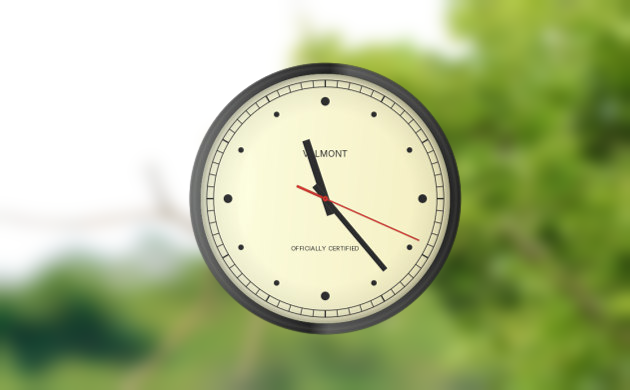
{"hour": 11, "minute": 23, "second": 19}
